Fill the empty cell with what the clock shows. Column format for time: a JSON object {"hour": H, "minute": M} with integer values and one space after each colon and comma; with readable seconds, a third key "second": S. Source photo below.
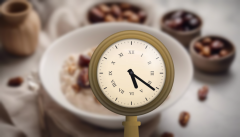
{"hour": 5, "minute": 21}
